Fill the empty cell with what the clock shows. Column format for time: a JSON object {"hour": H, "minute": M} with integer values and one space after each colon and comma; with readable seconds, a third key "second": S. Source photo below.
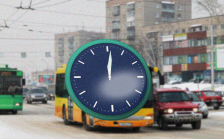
{"hour": 12, "minute": 1}
